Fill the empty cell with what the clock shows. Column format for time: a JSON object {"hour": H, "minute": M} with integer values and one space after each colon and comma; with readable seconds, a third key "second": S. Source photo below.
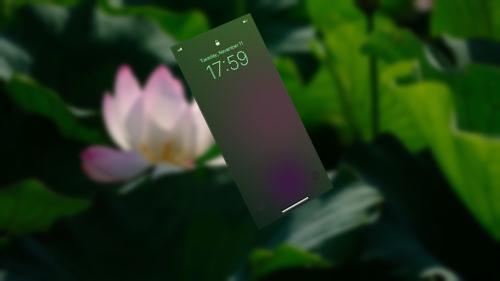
{"hour": 17, "minute": 59}
